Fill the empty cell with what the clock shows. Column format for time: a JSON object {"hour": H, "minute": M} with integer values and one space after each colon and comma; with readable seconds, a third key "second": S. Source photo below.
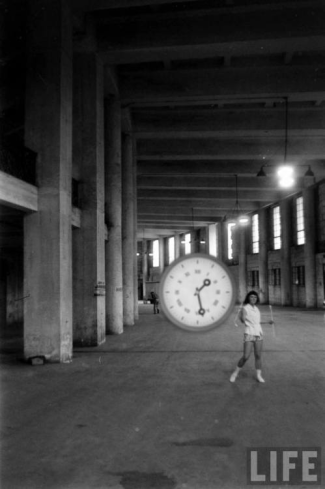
{"hour": 1, "minute": 28}
